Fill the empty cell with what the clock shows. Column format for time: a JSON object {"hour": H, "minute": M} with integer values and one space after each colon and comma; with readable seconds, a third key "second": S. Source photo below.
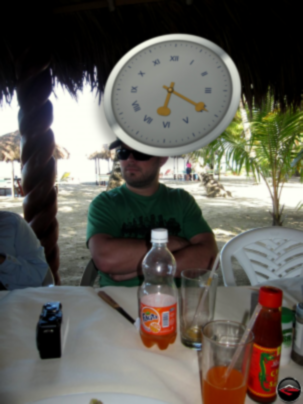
{"hour": 6, "minute": 20}
